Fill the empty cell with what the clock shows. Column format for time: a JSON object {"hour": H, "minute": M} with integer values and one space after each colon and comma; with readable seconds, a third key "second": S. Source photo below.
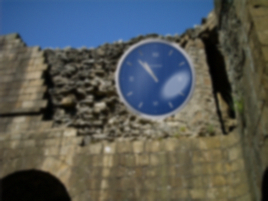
{"hour": 10, "minute": 53}
